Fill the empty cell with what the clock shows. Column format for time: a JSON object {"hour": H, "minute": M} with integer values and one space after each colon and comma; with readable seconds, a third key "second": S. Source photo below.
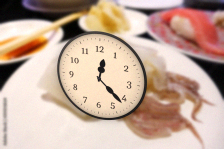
{"hour": 12, "minute": 22}
